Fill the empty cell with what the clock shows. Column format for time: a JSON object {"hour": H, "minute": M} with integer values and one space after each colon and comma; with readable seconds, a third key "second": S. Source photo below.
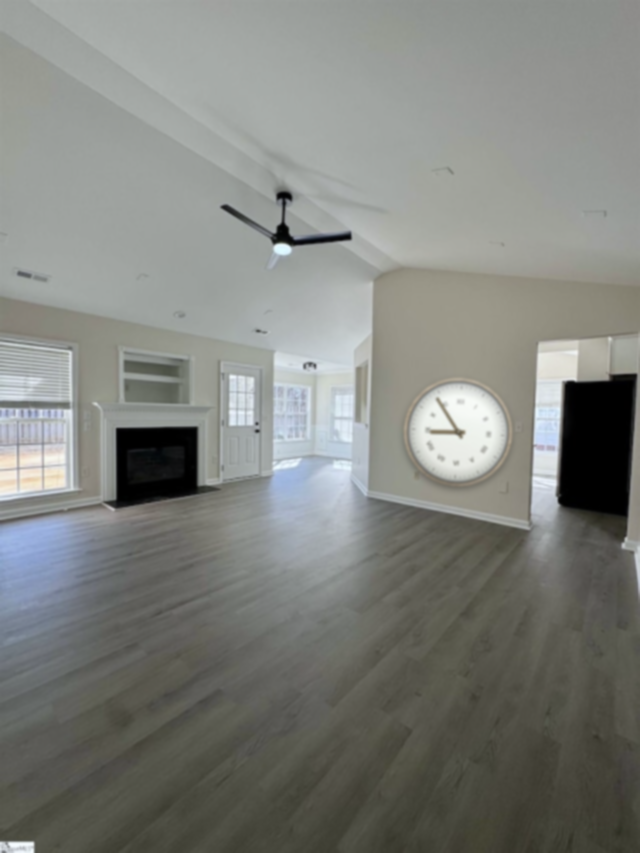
{"hour": 8, "minute": 54}
